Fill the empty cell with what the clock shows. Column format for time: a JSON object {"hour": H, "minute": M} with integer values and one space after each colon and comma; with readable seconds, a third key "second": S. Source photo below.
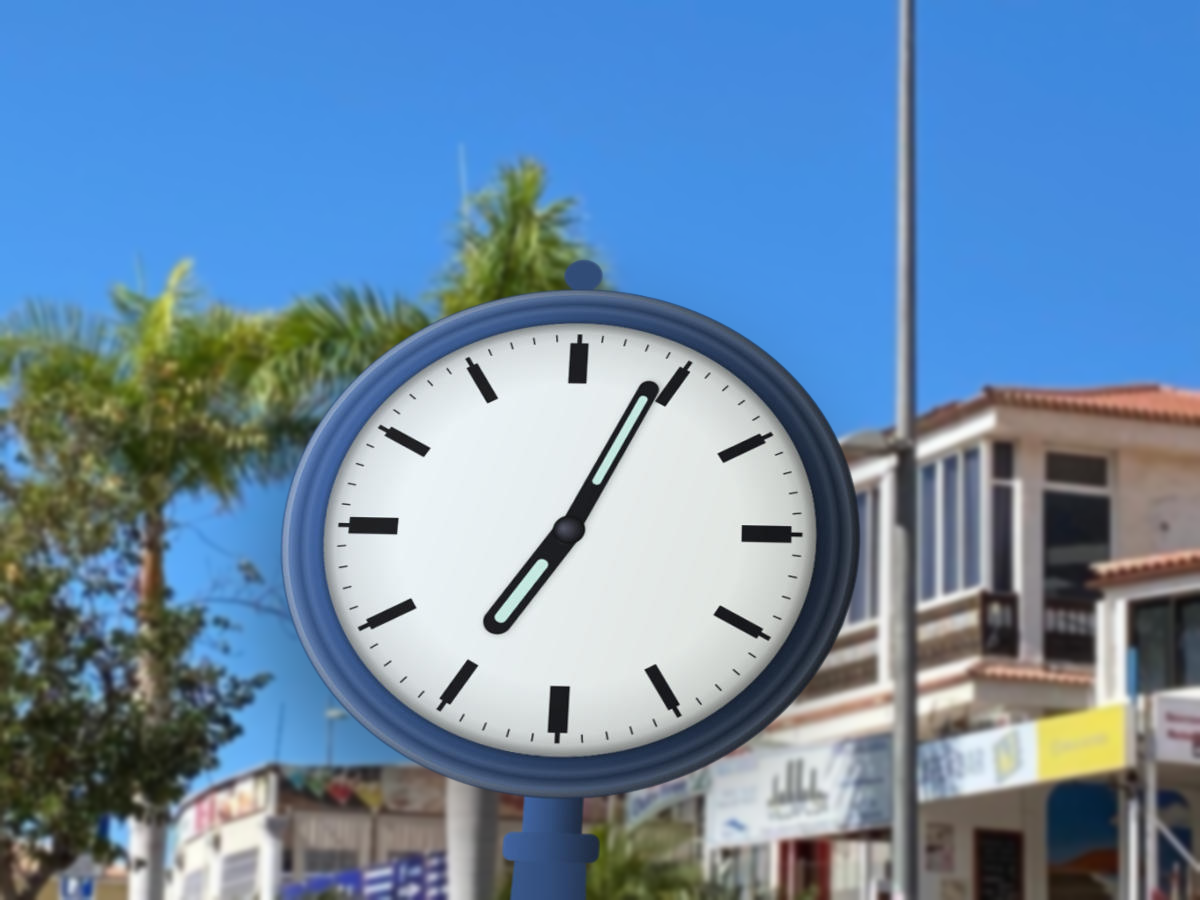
{"hour": 7, "minute": 4}
